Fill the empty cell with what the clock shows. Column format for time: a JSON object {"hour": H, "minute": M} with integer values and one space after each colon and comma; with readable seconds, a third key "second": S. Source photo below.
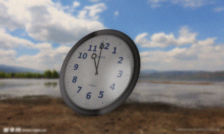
{"hour": 10, "minute": 59}
